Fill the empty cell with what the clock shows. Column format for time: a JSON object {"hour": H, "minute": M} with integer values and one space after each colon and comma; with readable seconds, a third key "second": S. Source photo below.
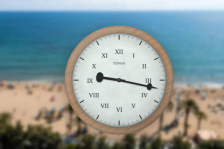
{"hour": 9, "minute": 17}
